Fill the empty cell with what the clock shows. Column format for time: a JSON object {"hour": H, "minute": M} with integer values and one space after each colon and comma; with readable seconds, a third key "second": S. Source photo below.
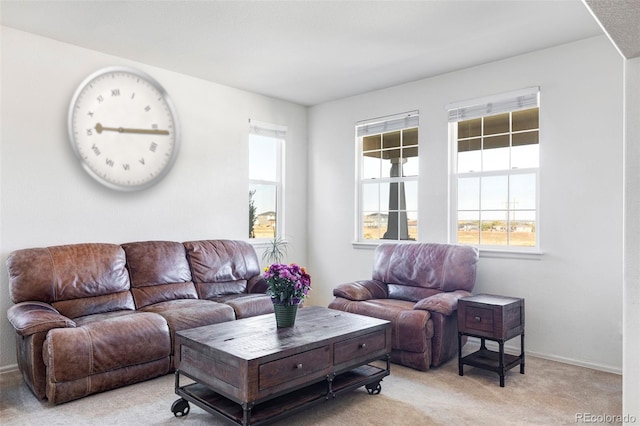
{"hour": 9, "minute": 16}
